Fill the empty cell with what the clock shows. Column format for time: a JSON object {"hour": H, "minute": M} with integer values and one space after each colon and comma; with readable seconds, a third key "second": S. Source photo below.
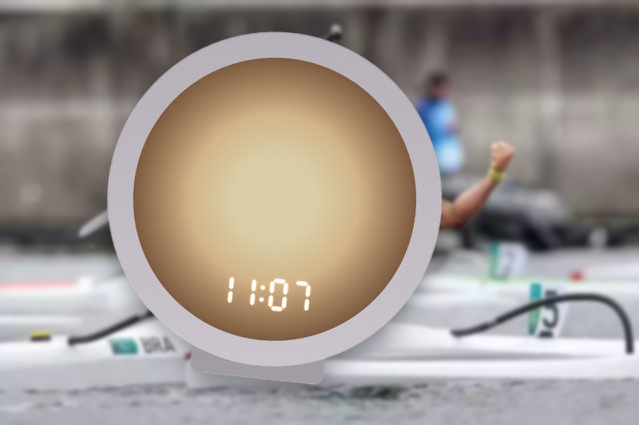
{"hour": 11, "minute": 7}
